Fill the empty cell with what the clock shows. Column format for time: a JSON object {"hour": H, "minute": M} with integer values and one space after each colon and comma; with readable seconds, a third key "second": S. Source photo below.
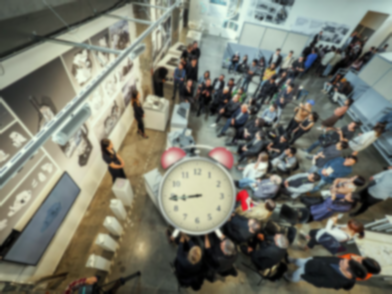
{"hour": 8, "minute": 44}
